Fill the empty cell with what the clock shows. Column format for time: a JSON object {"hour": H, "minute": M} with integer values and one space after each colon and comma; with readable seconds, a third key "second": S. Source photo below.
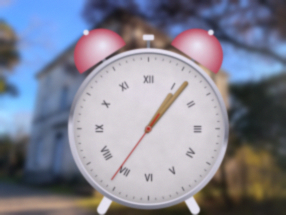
{"hour": 1, "minute": 6, "second": 36}
